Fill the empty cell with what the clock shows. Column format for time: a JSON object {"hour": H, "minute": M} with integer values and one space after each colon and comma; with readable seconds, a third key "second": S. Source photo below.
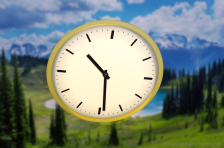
{"hour": 10, "minute": 29}
